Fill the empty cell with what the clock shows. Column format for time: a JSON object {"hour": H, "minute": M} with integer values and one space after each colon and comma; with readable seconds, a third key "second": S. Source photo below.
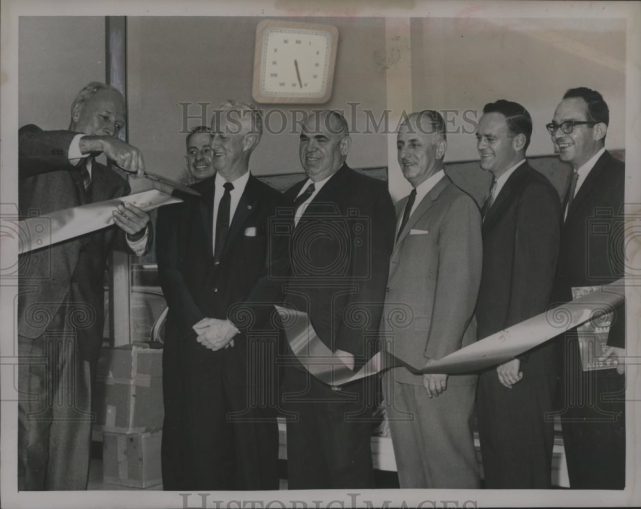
{"hour": 5, "minute": 27}
